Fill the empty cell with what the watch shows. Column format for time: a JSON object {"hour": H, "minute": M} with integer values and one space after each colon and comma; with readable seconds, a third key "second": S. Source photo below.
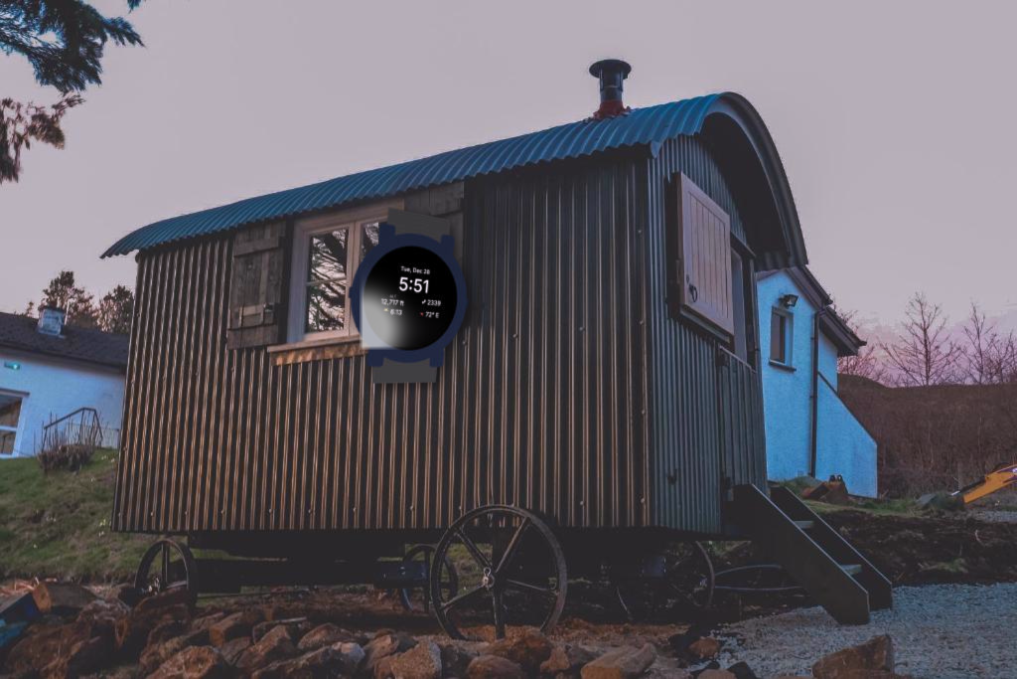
{"hour": 5, "minute": 51}
